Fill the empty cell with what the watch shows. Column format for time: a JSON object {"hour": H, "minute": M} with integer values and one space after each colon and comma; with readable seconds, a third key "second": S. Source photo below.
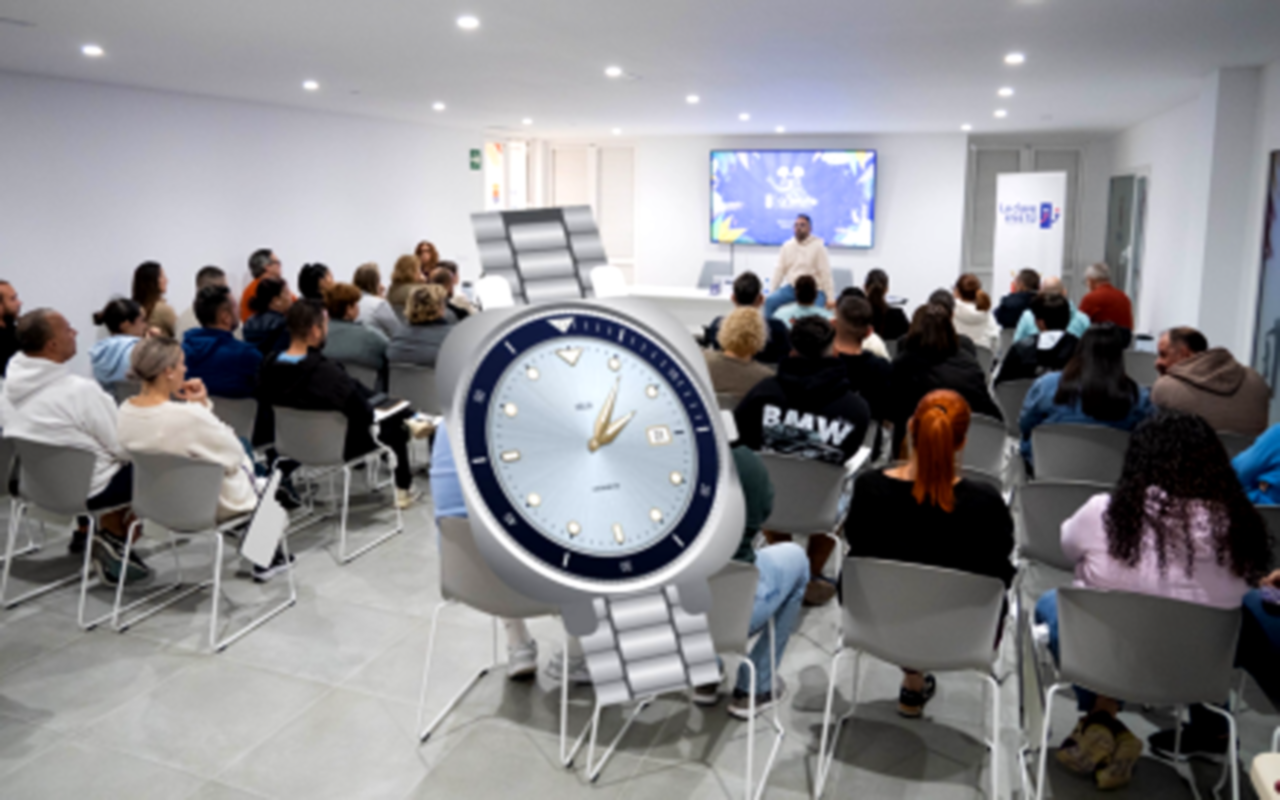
{"hour": 2, "minute": 6}
